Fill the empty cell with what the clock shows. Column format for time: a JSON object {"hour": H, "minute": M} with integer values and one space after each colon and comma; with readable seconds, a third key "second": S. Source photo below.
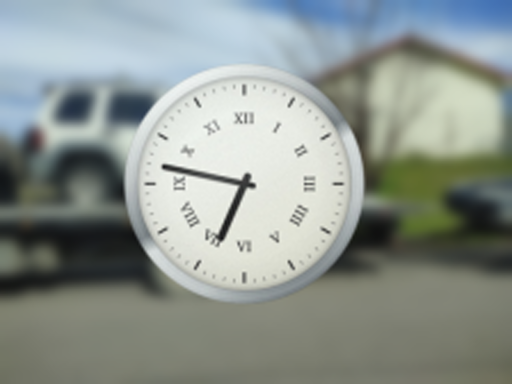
{"hour": 6, "minute": 47}
